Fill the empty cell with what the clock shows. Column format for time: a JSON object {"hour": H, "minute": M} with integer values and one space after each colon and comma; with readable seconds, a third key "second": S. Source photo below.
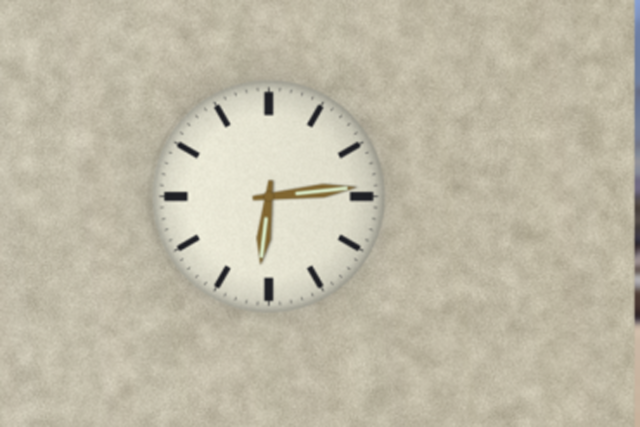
{"hour": 6, "minute": 14}
